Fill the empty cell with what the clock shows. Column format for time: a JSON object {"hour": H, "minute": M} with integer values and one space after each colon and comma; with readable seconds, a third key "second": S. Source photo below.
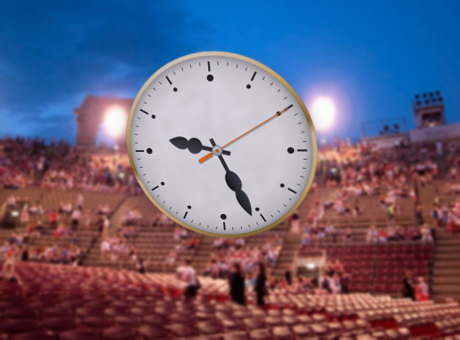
{"hour": 9, "minute": 26, "second": 10}
